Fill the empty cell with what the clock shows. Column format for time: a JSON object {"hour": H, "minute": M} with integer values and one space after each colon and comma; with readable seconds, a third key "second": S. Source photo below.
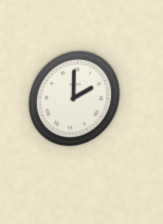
{"hour": 1, "minute": 59}
